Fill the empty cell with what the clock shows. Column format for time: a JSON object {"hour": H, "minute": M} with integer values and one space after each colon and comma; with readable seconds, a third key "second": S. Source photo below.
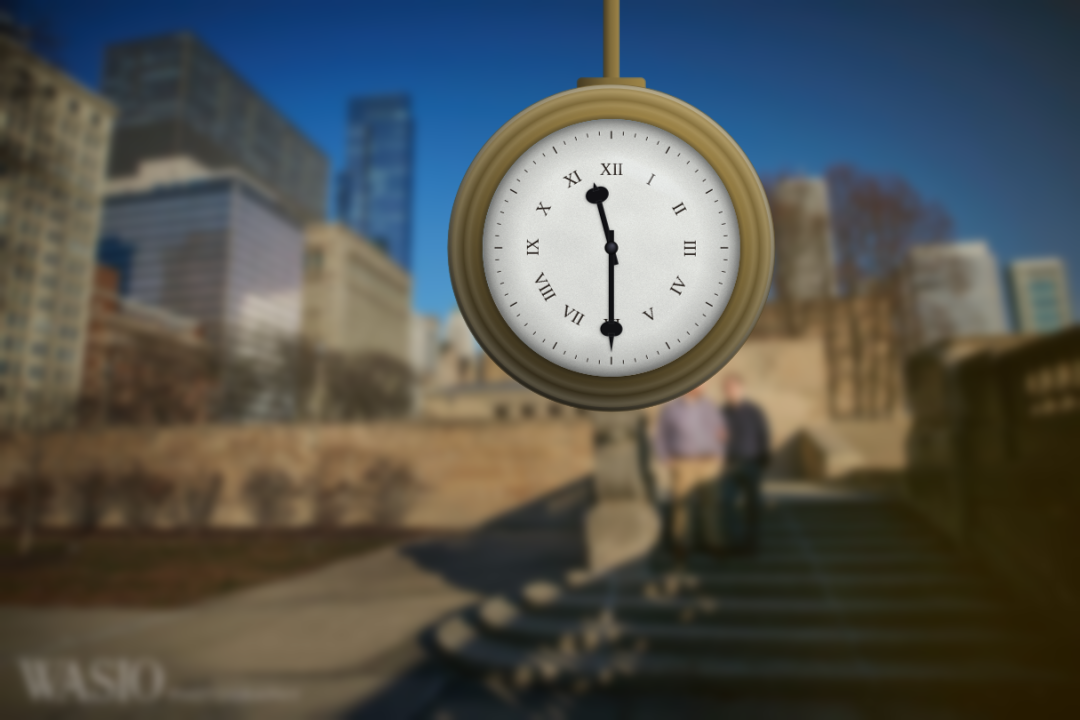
{"hour": 11, "minute": 30}
